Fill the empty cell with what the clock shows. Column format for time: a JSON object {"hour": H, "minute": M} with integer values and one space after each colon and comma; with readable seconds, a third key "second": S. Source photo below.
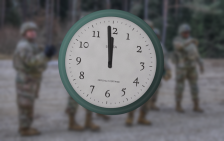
{"hour": 11, "minute": 59}
